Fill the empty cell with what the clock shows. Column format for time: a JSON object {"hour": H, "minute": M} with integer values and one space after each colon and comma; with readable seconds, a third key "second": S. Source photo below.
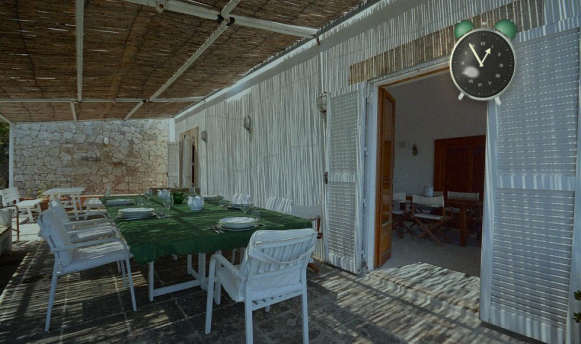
{"hour": 12, "minute": 54}
